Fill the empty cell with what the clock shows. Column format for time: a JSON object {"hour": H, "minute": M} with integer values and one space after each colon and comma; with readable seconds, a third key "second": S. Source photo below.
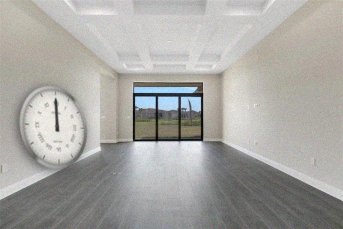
{"hour": 12, "minute": 0}
